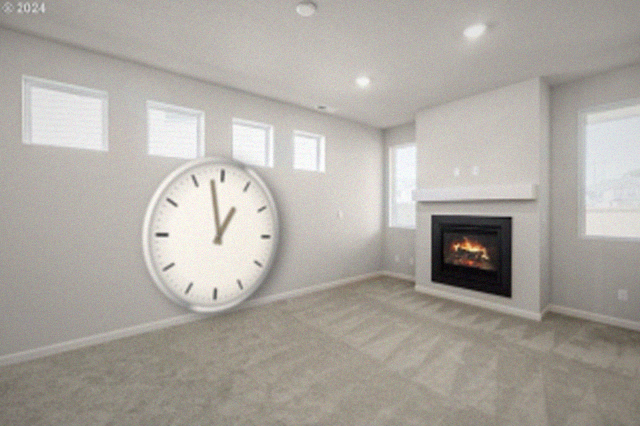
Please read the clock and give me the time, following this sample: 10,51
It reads 12,58
